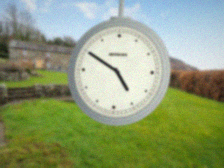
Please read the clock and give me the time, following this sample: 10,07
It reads 4,50
